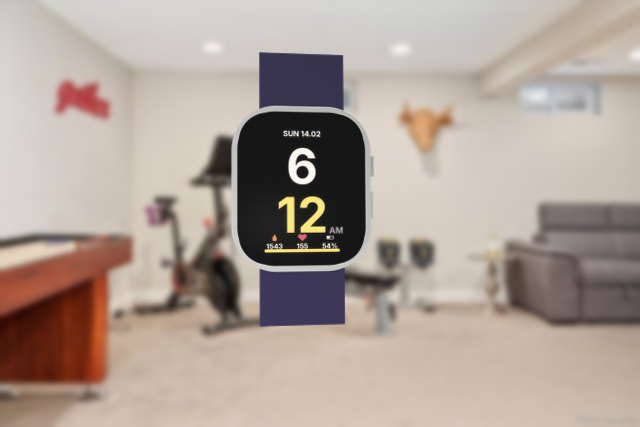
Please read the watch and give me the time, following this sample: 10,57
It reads 6,12
